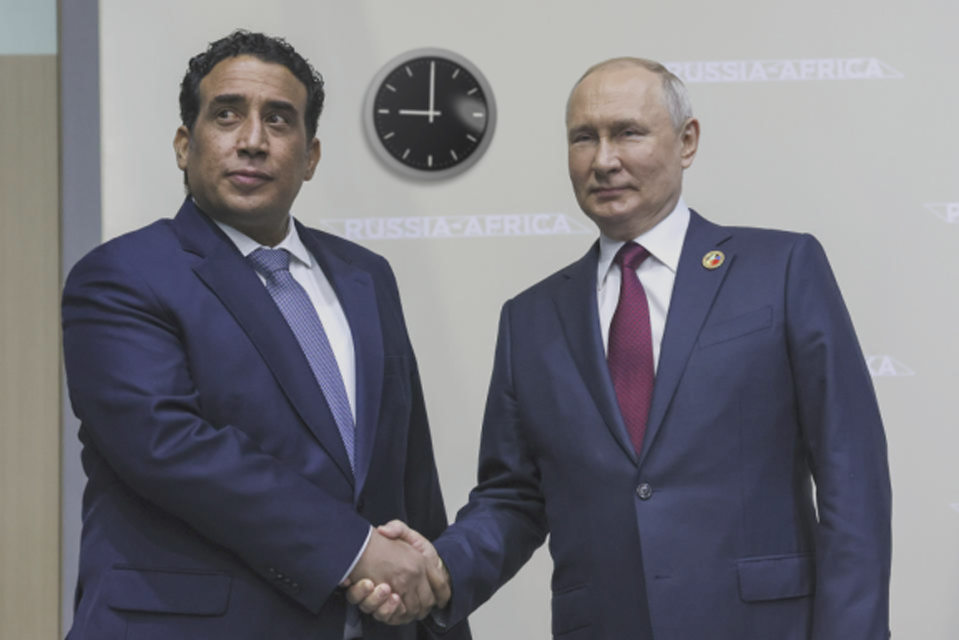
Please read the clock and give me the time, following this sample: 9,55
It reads 9,00
